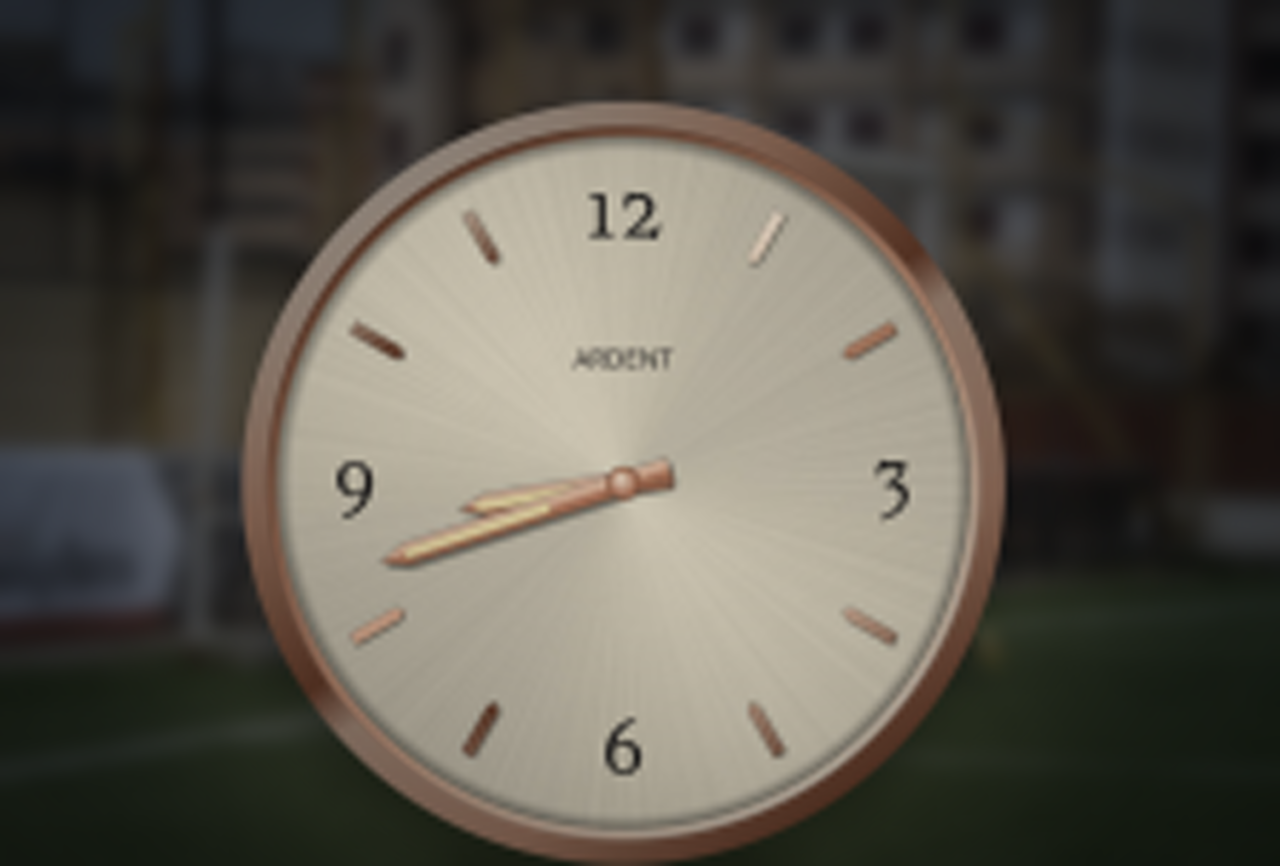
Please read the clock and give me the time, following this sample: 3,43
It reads 8,42
